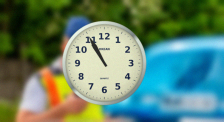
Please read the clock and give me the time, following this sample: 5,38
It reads 10,55
